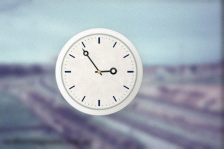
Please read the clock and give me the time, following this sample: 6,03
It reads 2,54
